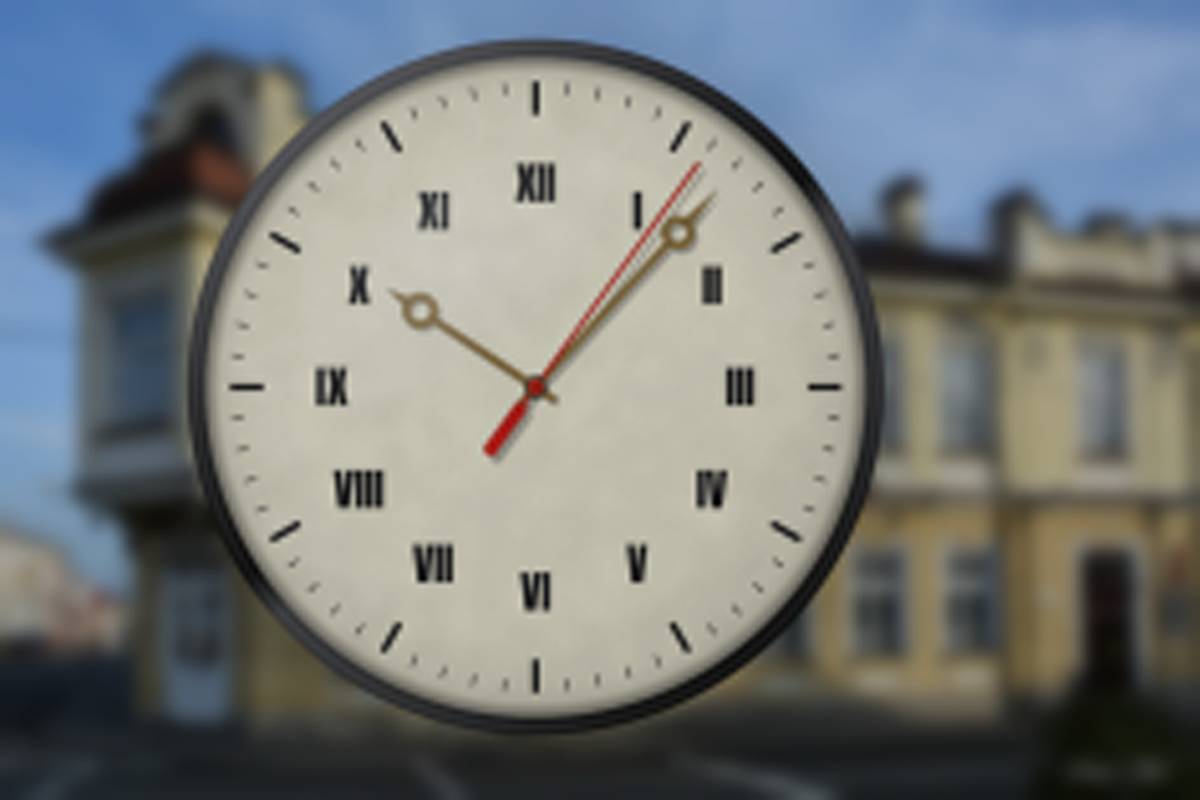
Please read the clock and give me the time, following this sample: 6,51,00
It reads 10,07,06
